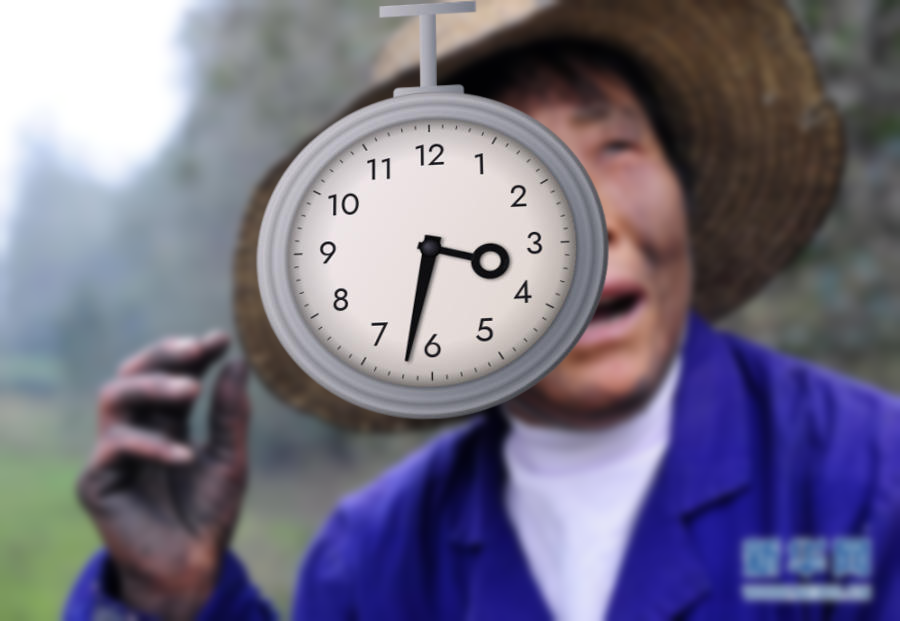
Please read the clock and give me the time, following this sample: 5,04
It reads 3,32
